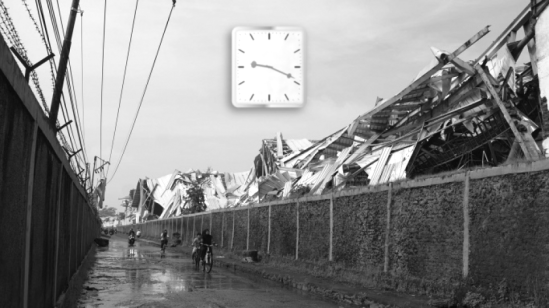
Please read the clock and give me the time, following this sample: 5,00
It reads 9,19
